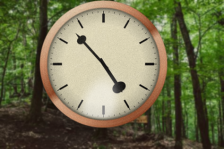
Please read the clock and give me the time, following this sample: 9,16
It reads 4,53
